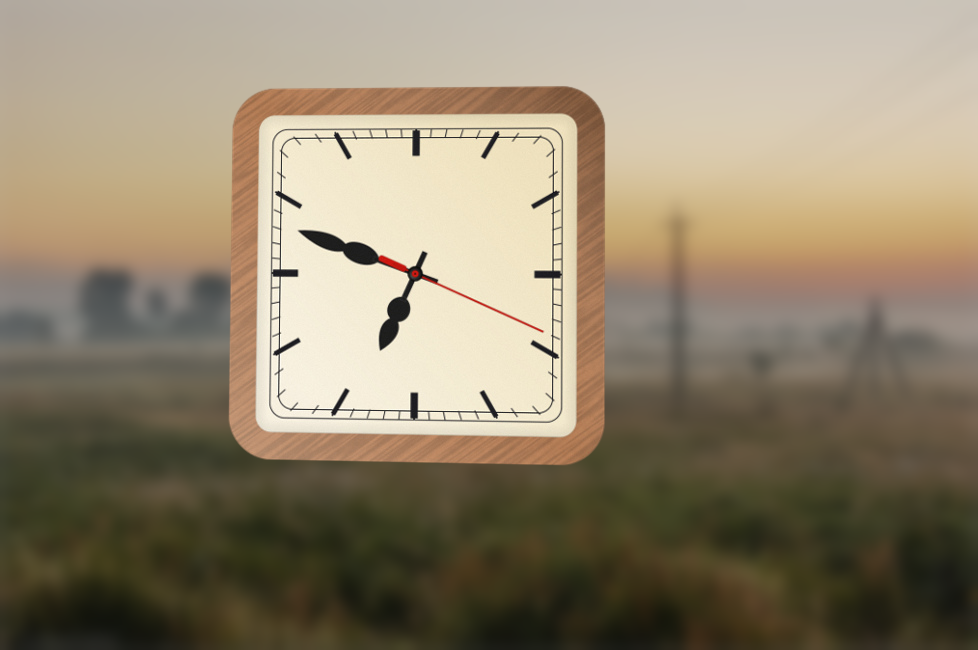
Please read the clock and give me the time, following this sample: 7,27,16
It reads 6,48,19
